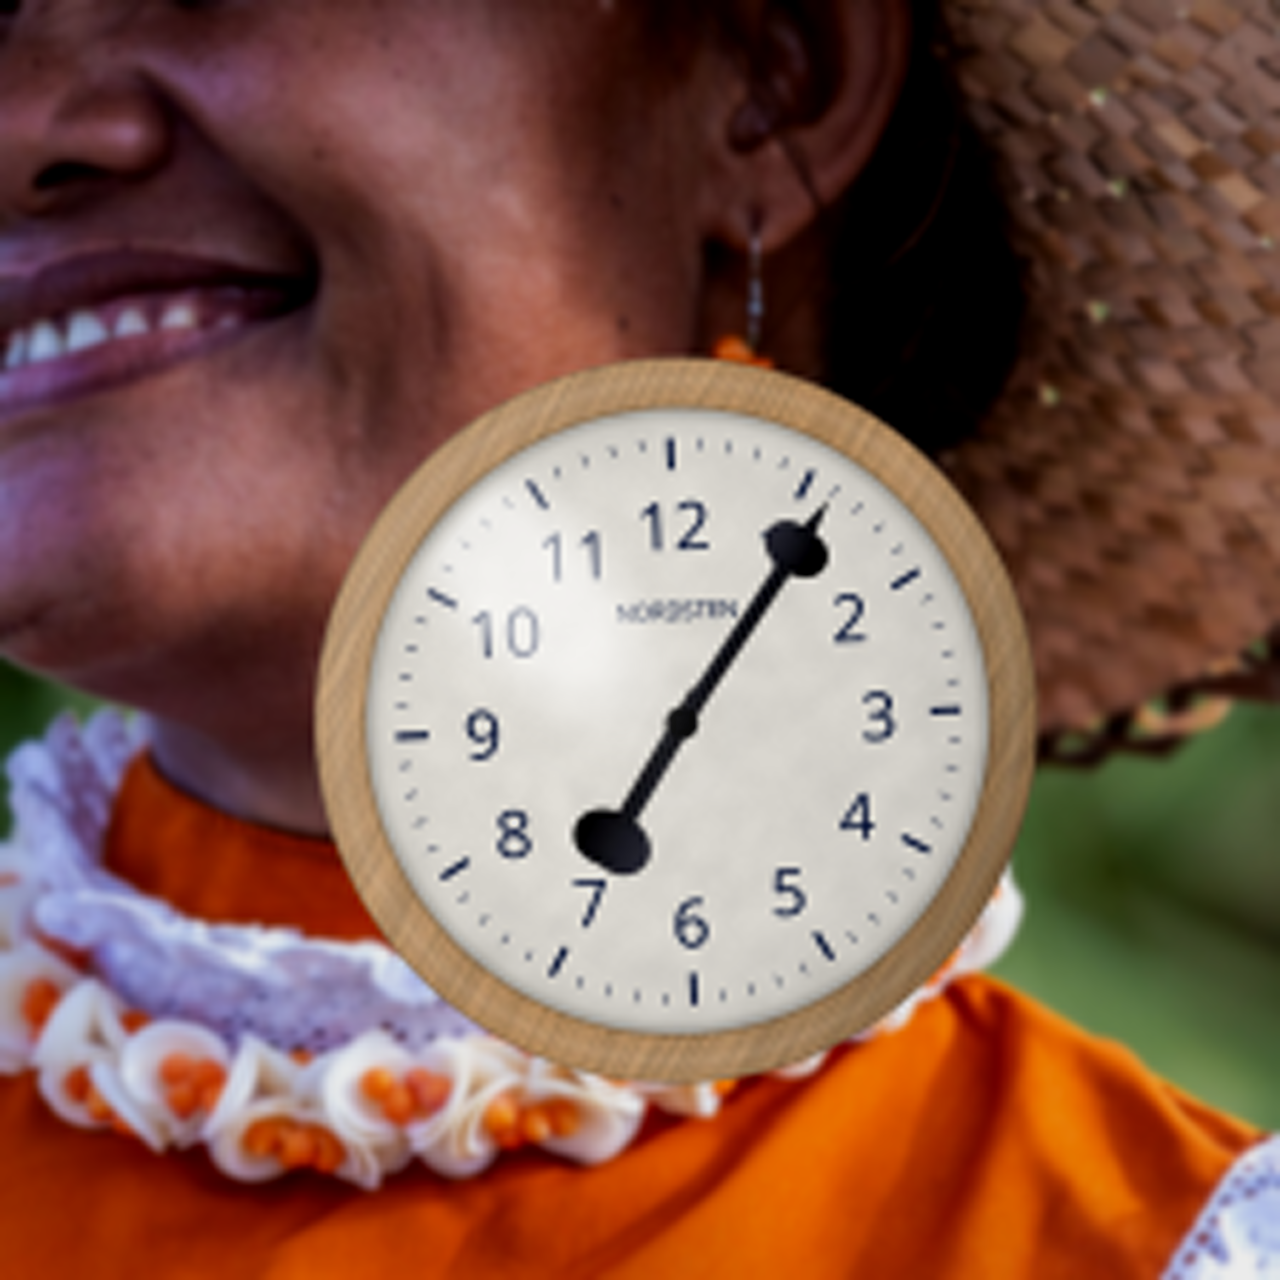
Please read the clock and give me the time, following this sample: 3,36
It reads 7,06
